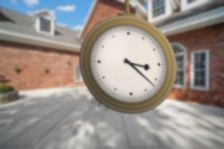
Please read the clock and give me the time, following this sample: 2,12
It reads 3,22
